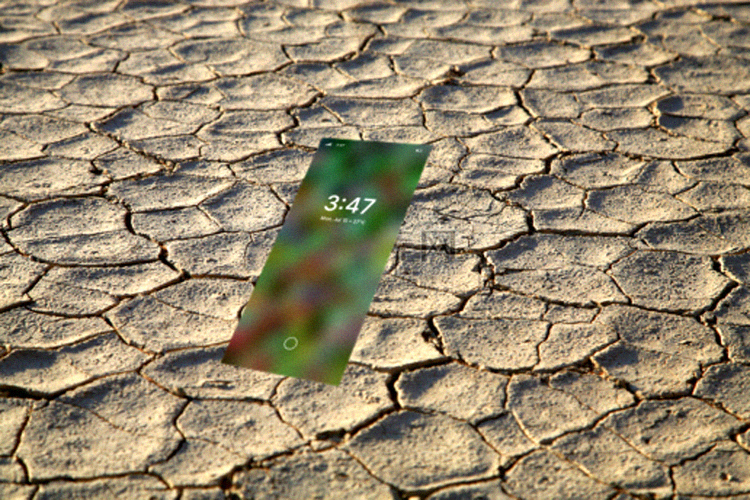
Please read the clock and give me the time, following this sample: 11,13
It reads 3,47
